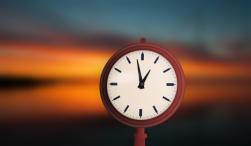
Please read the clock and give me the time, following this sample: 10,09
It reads 12,58
